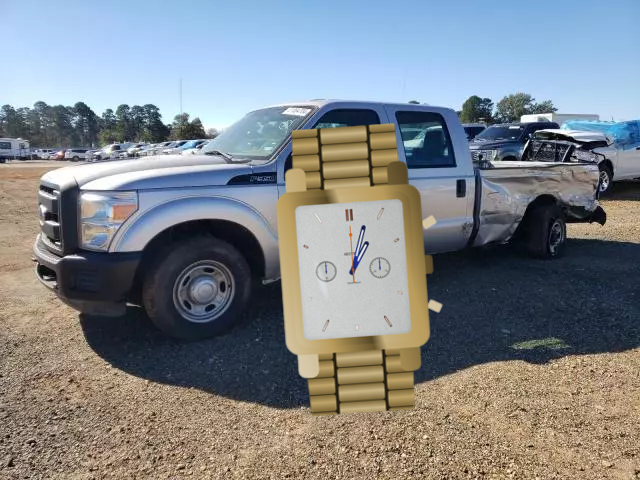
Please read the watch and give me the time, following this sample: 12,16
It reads 1,03
